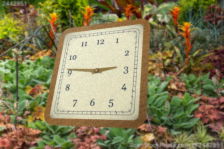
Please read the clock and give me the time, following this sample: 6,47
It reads 2,46
